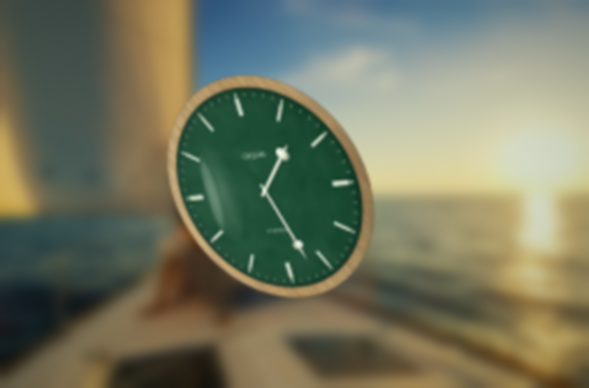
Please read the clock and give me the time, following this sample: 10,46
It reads 1,27
